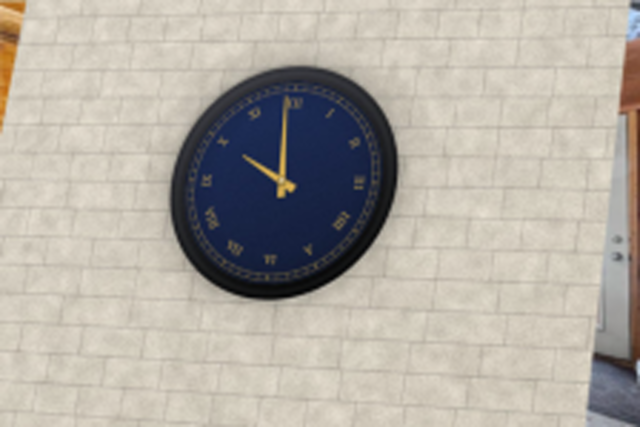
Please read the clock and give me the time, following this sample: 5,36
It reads 9,59
